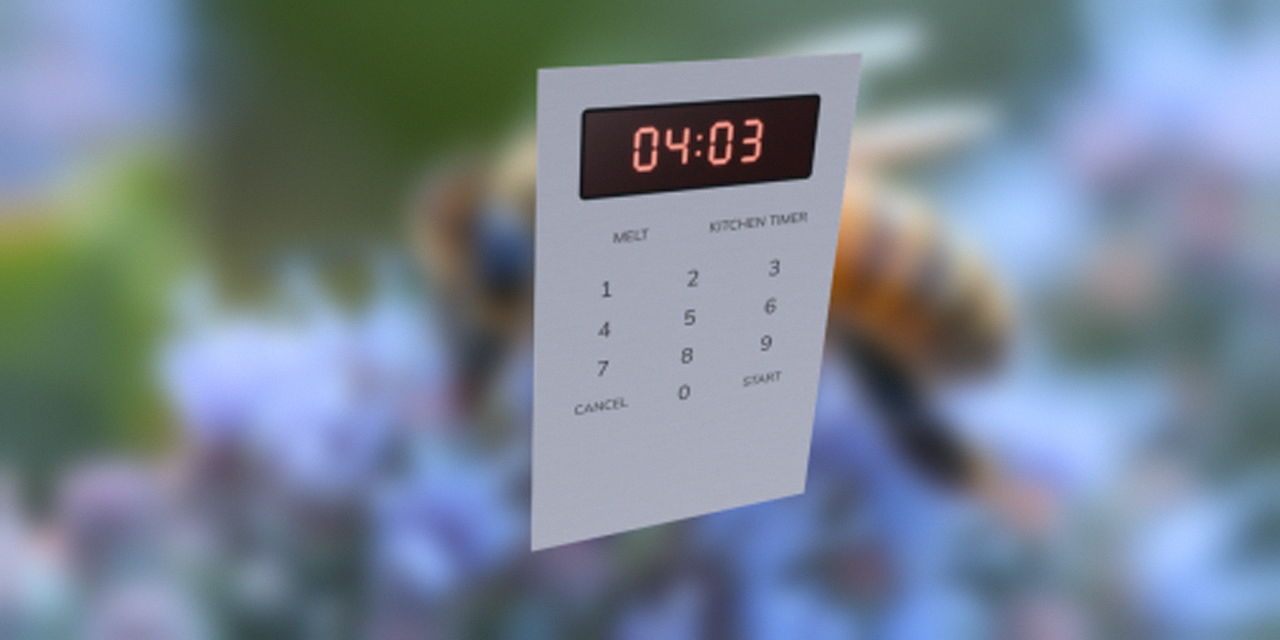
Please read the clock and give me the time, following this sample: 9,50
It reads 4,03
